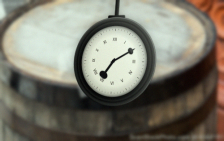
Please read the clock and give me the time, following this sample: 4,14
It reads 7,10
